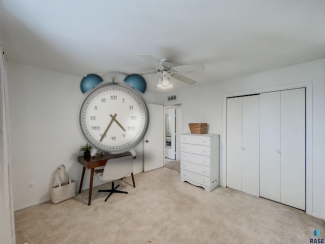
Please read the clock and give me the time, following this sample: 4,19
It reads 4,35
